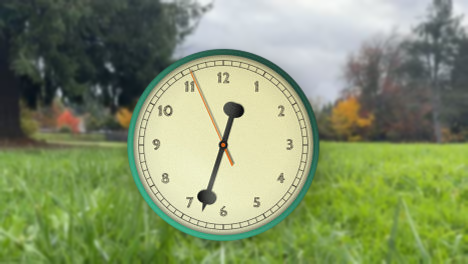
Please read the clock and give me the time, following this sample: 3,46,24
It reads 12,32,56
